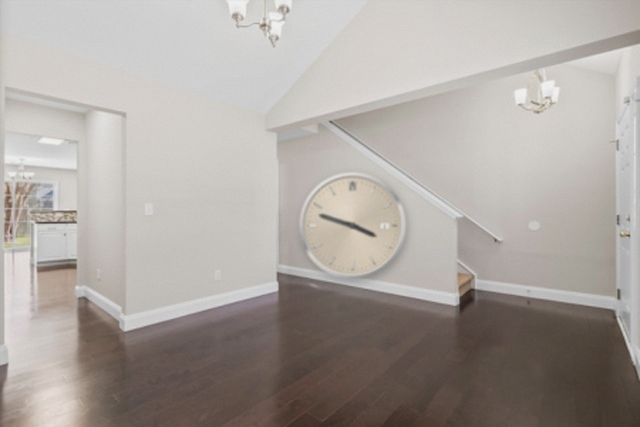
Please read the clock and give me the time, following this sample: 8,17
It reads 3,48
